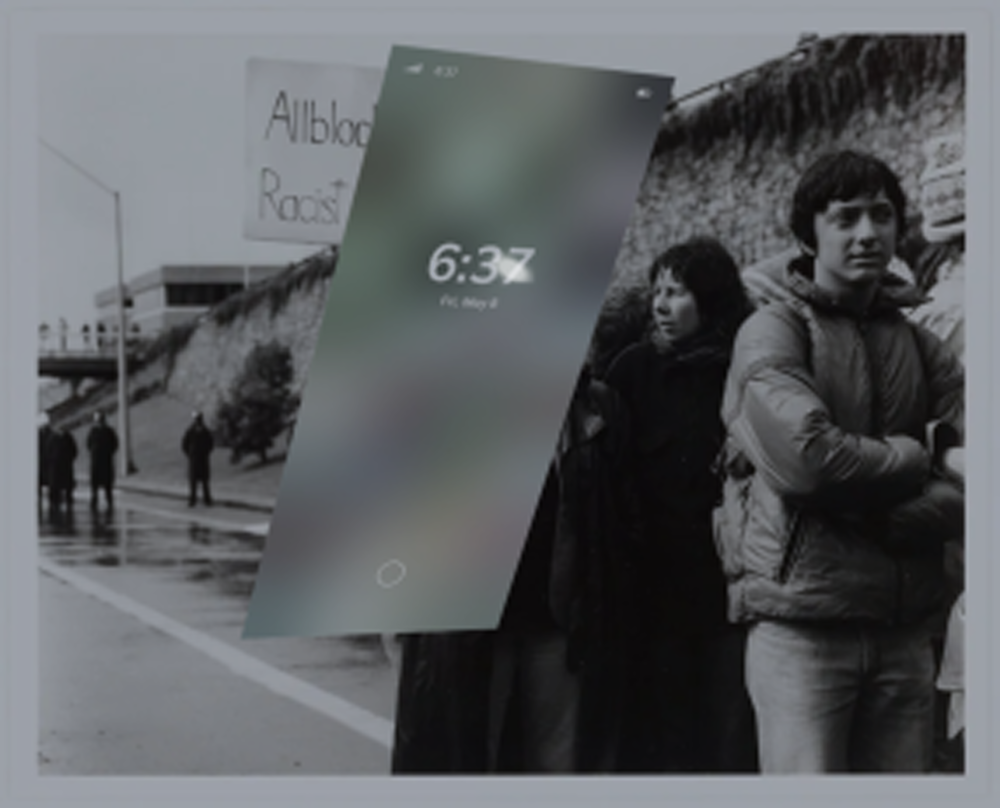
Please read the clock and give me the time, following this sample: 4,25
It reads 6,37
